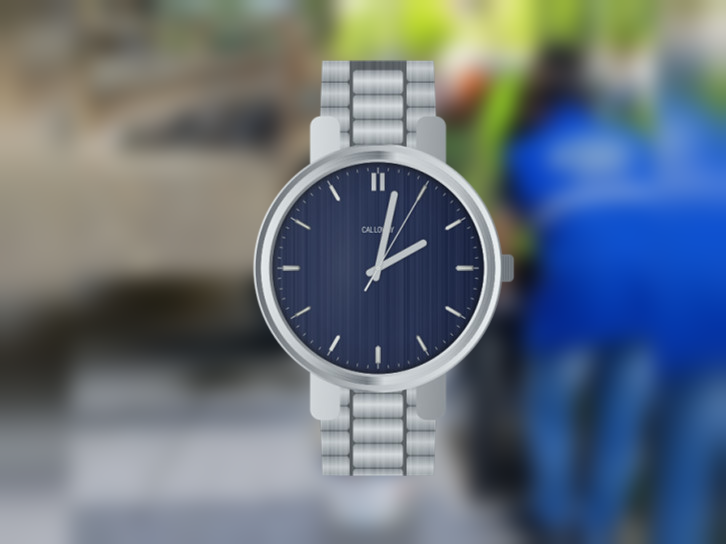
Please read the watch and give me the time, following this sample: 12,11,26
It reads 2,02,05
